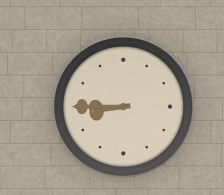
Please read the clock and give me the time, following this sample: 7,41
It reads 8,45
